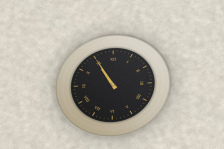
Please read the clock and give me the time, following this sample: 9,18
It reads 10,55
